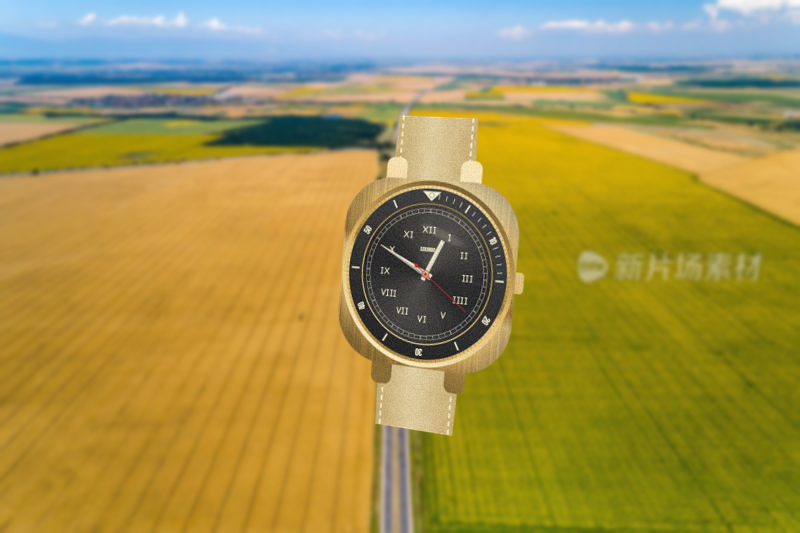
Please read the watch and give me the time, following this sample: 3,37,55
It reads 12,49,21
